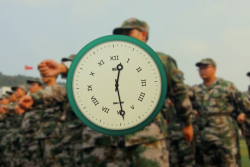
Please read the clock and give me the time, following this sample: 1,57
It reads 12,29
